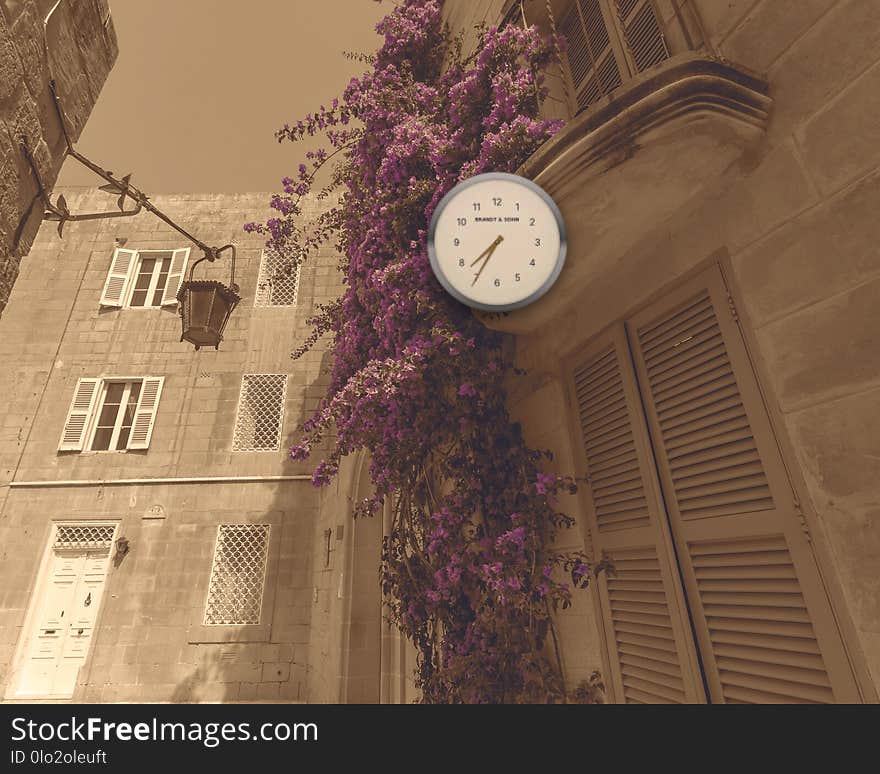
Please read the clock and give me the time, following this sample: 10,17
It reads 7,35
